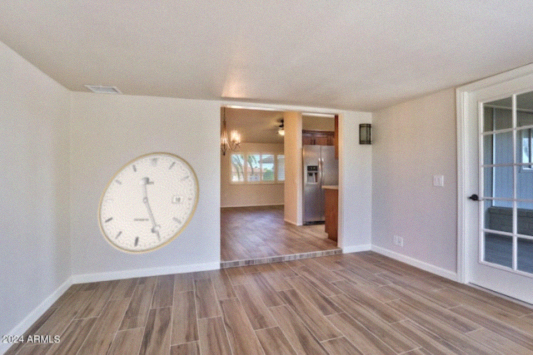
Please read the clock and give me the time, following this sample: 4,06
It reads 11,25
